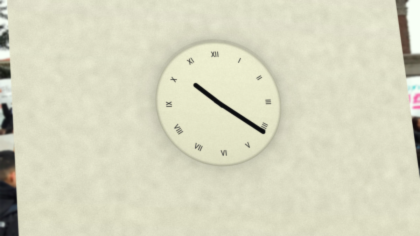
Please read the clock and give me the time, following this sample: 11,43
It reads 10,21
